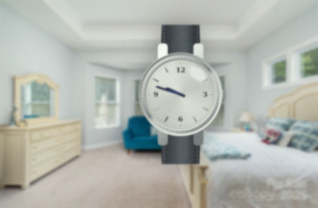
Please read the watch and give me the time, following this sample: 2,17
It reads 9,48
